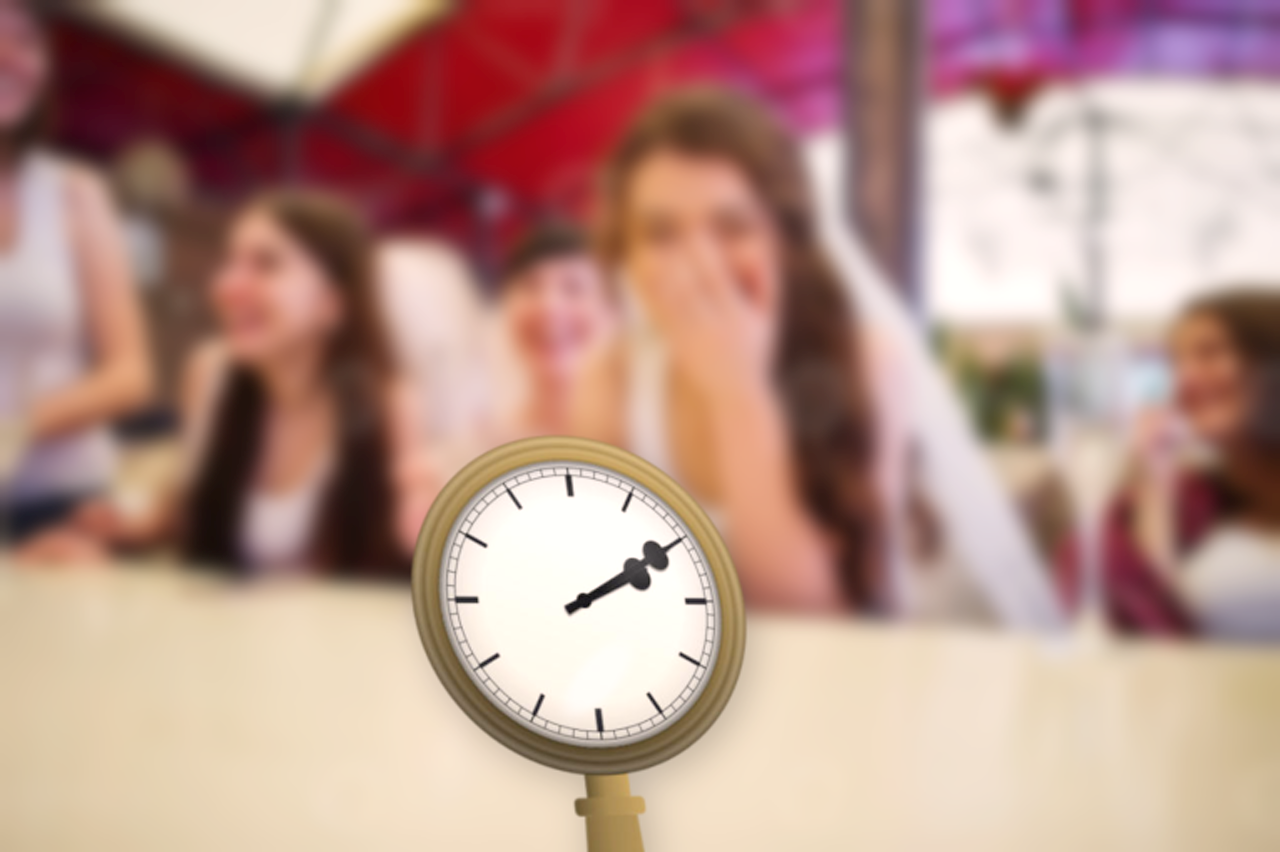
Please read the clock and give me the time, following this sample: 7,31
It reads 2,10
